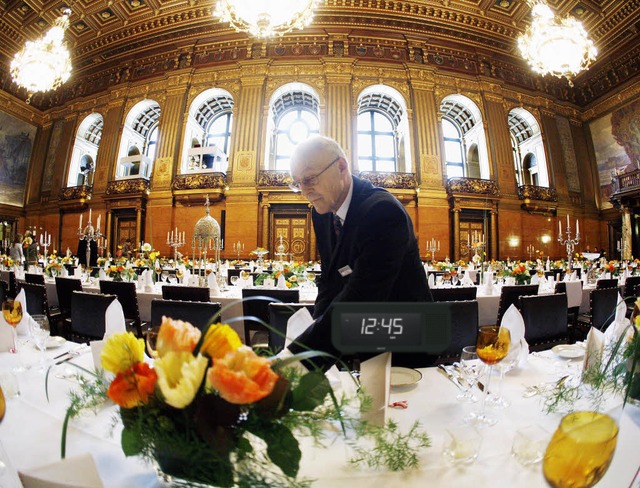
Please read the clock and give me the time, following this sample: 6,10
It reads 12,45
